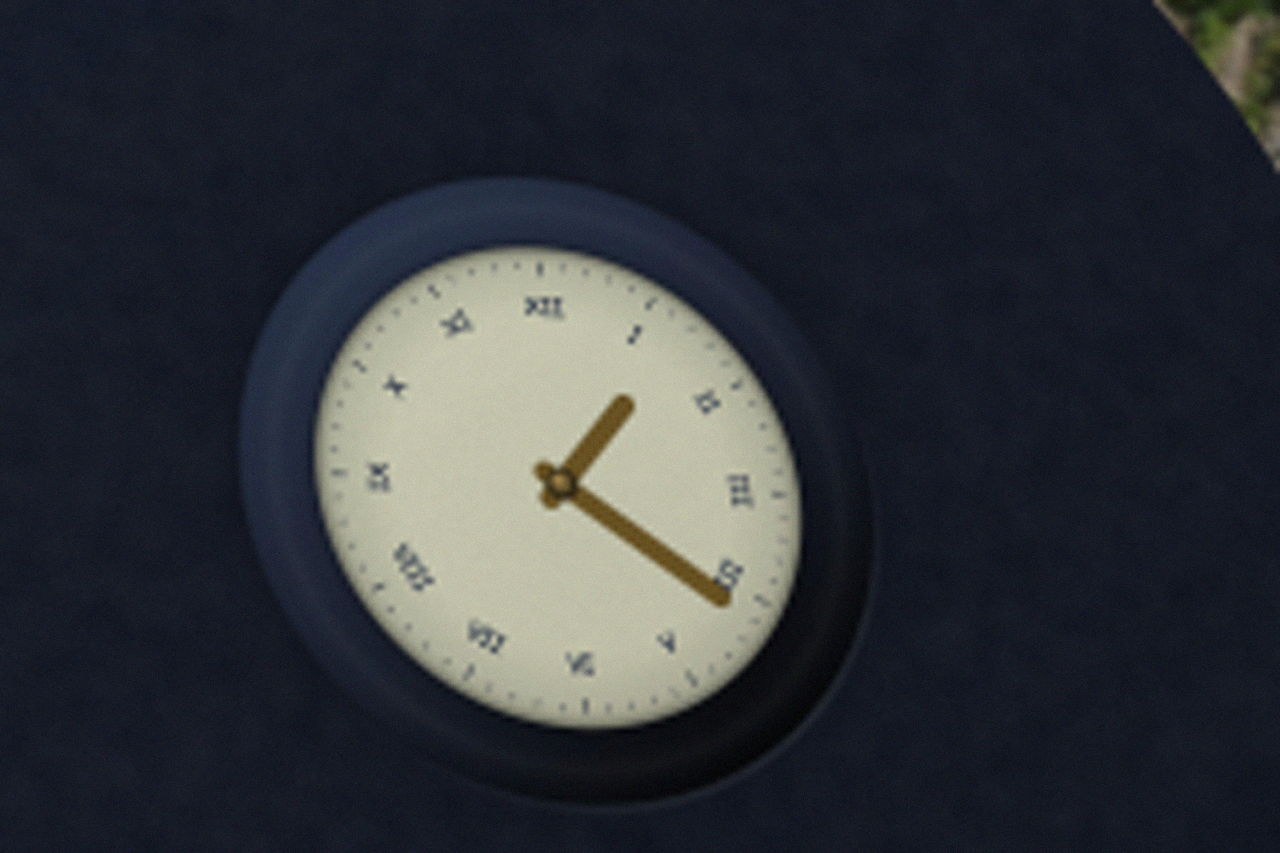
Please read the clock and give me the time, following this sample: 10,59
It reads 1,21
